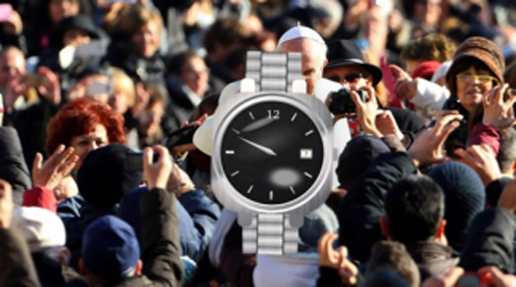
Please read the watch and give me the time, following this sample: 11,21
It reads 9,49
